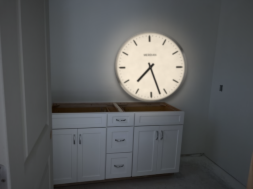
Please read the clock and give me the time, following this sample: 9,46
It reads 7,27
